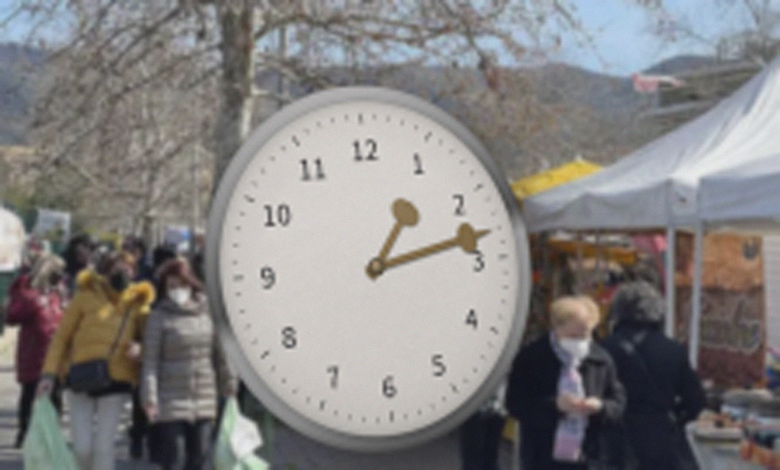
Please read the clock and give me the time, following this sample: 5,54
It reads 1,13
